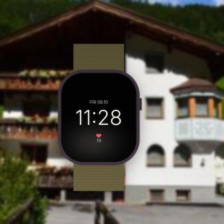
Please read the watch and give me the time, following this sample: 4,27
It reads 11,28
